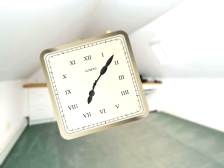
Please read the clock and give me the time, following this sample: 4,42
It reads 7,08
